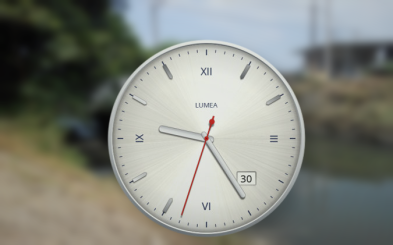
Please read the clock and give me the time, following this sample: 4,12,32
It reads 9,24,33
